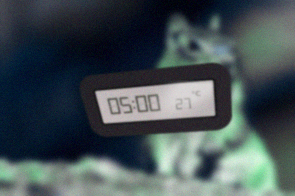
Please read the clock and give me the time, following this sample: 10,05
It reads 5,00
